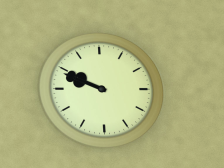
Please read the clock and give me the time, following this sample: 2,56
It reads 9,49
